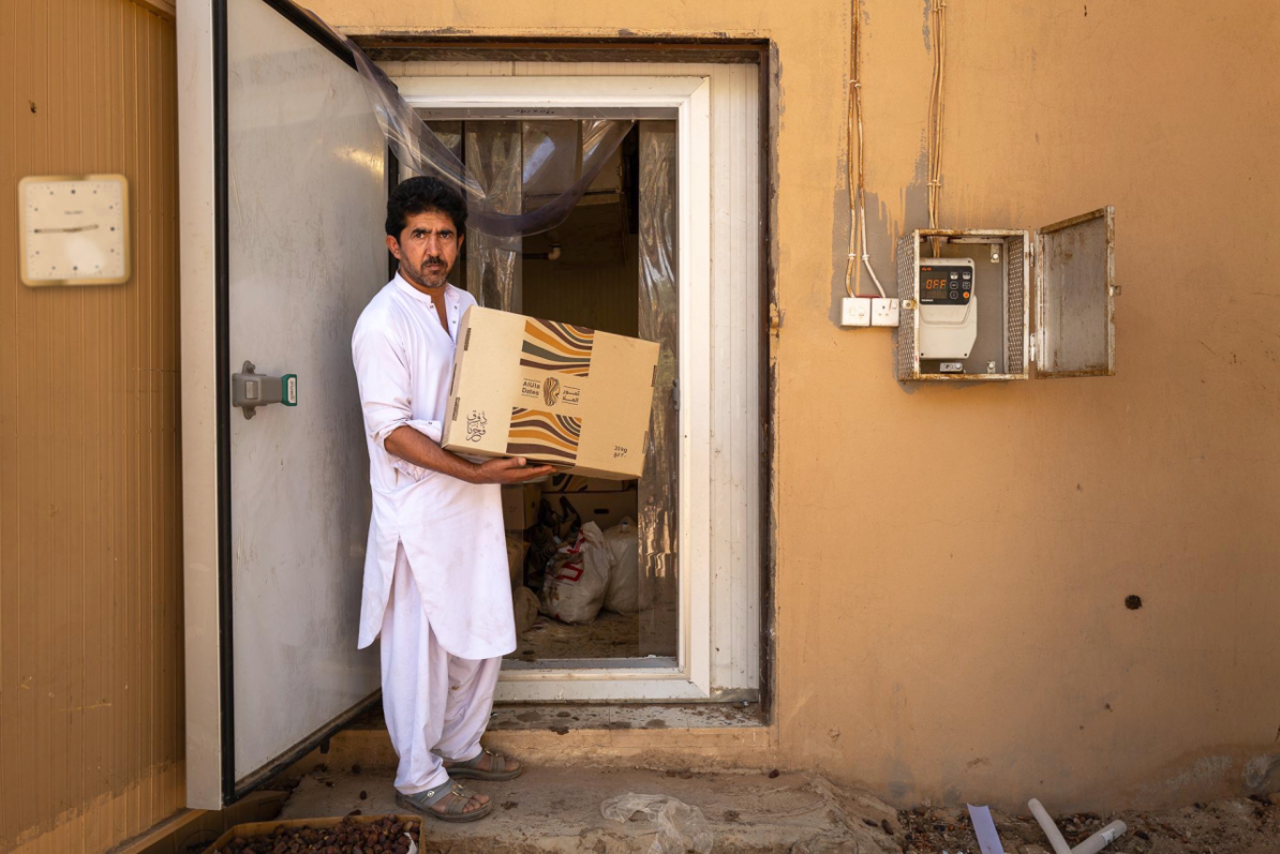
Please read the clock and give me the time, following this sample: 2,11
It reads 2,45
